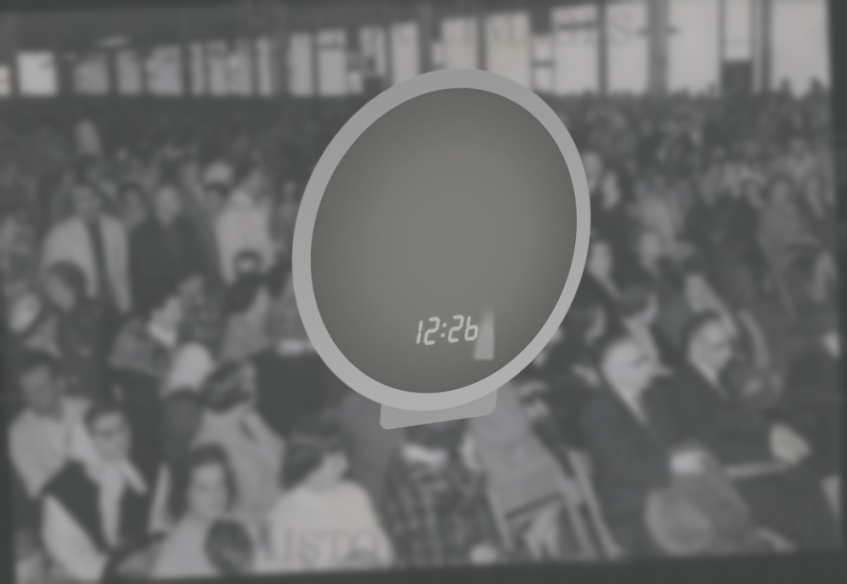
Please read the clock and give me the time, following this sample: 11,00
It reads 12,26
